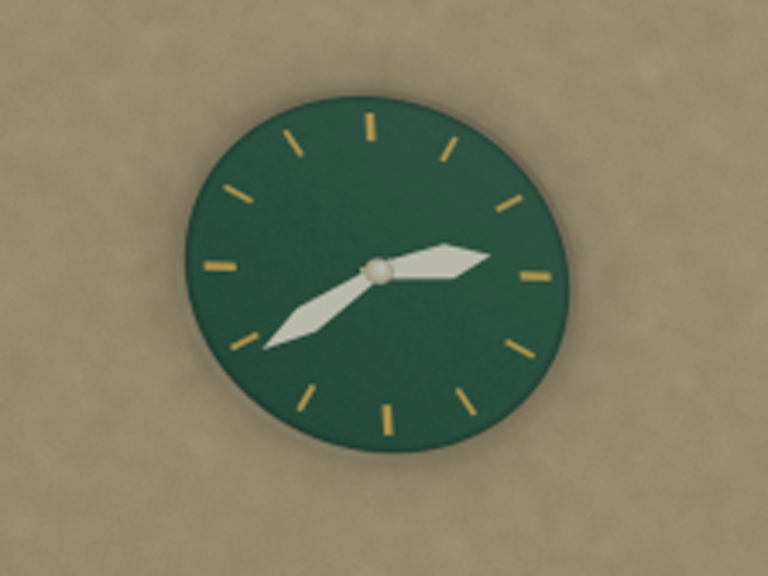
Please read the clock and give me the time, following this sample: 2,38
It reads 2,39
